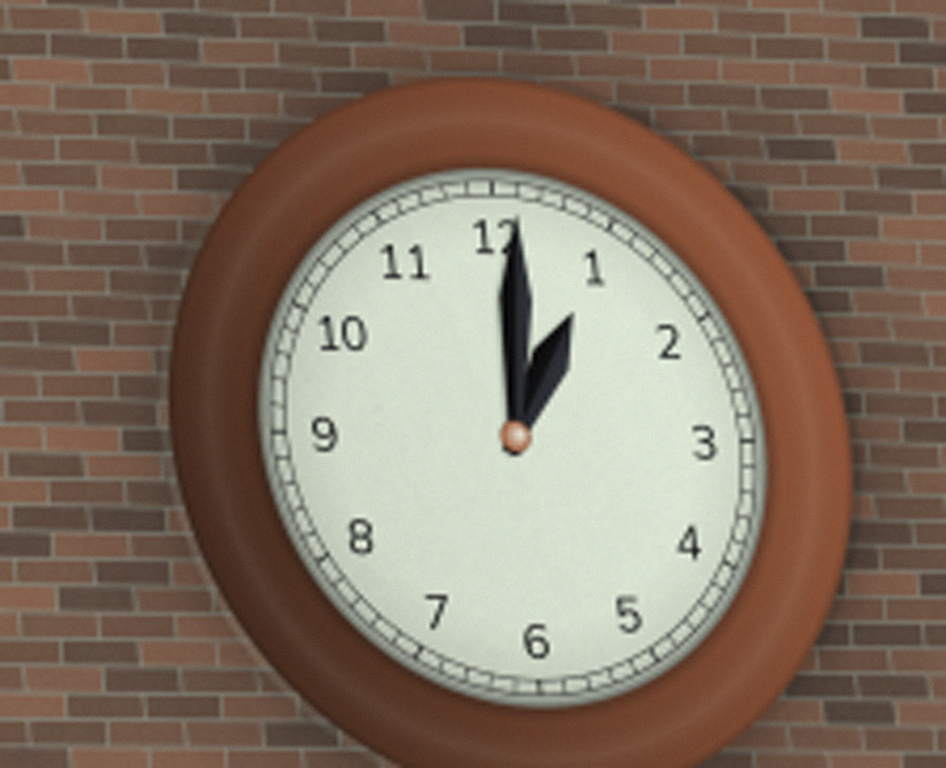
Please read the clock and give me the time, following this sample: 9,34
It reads 1,01
